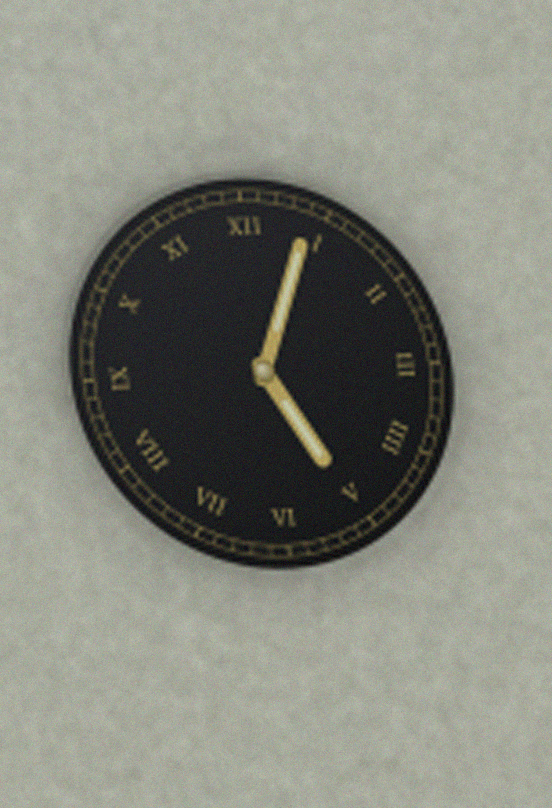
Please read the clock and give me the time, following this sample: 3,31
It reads 5,04
